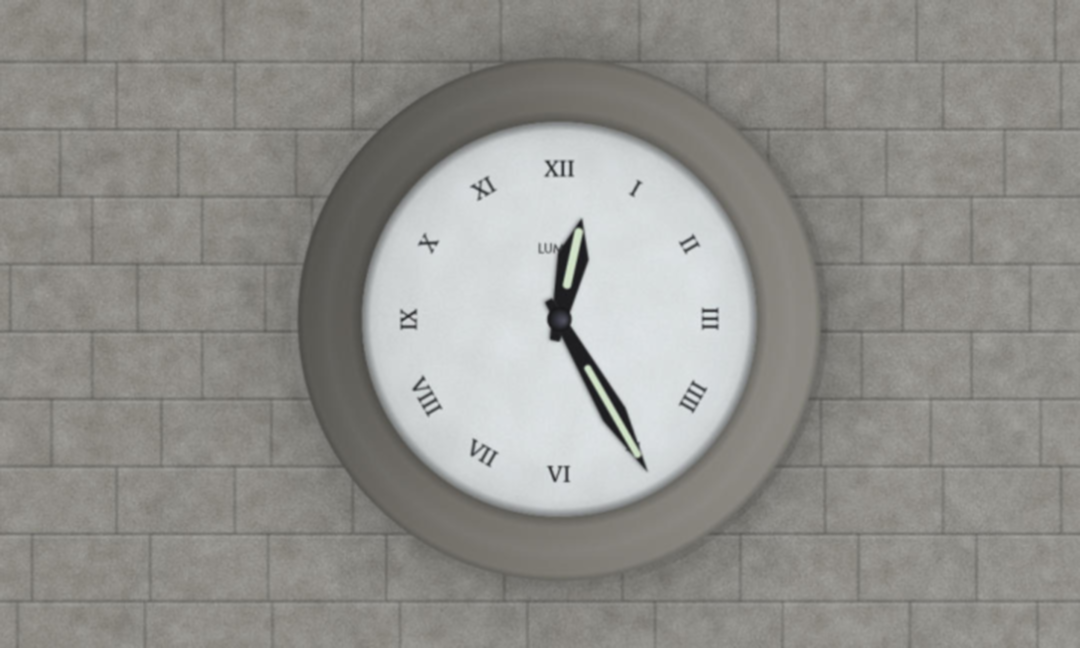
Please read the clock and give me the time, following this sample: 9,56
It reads 12,25
